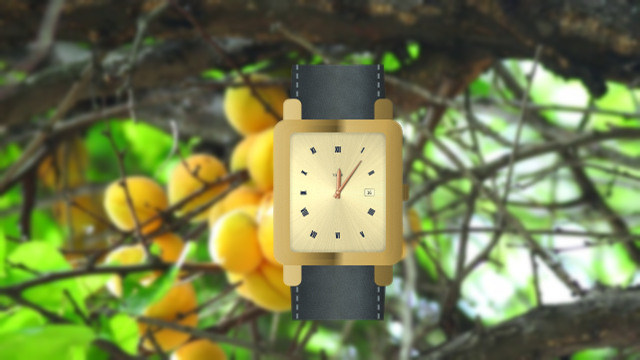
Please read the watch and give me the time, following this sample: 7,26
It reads 12,06
